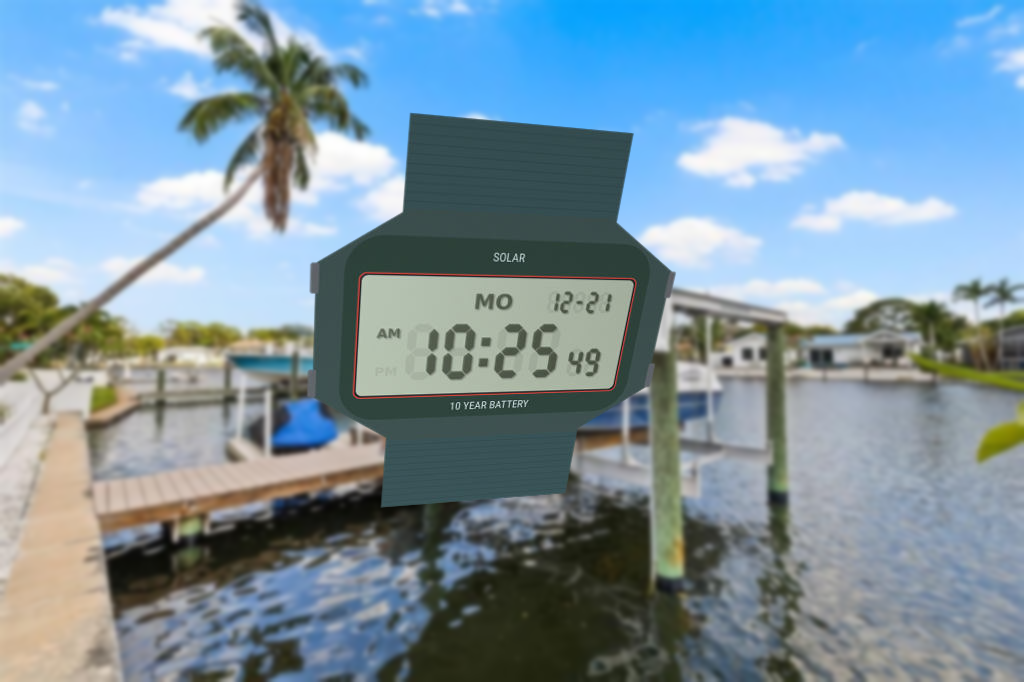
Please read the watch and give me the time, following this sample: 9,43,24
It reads 10,25,49
